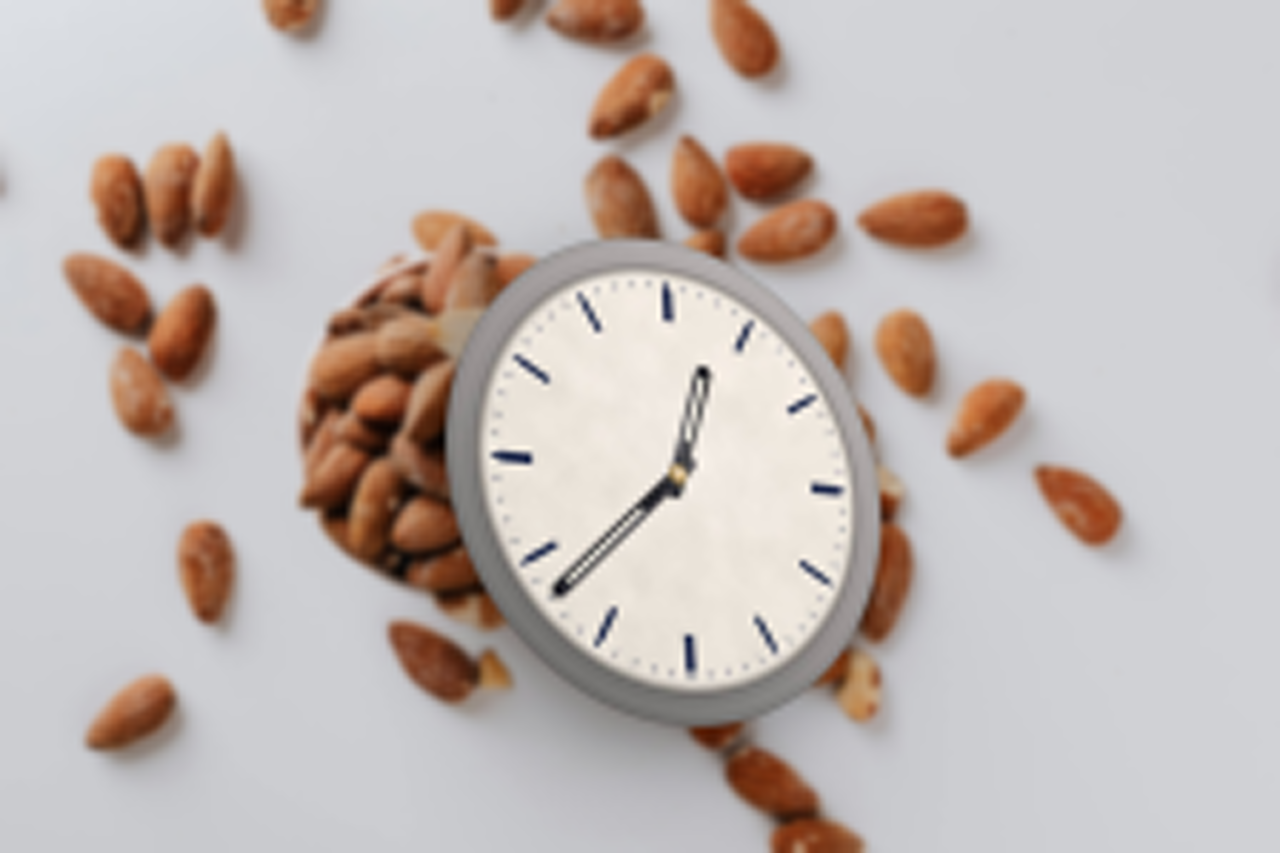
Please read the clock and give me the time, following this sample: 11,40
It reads 12,38
